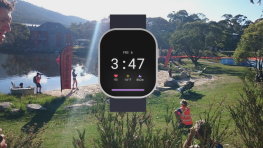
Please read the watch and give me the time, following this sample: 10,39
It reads 3,47
